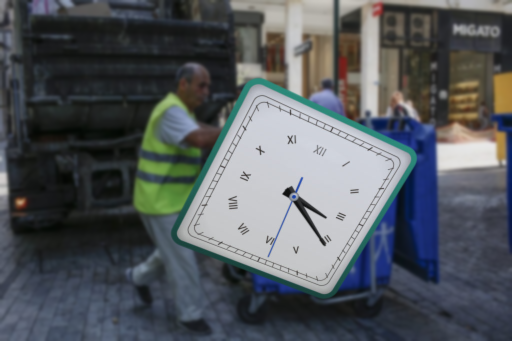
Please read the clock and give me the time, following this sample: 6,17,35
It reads 3,20,29
